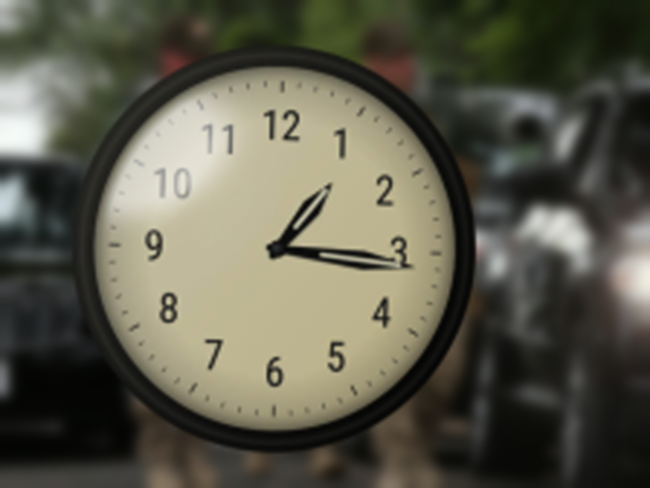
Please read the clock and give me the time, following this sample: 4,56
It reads 1,16
